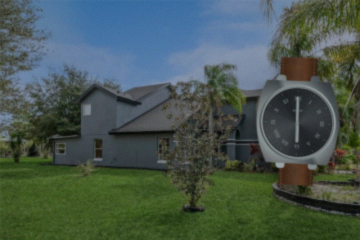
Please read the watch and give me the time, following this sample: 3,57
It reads 6,00
